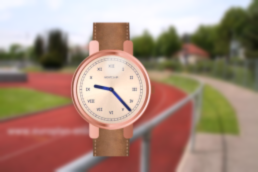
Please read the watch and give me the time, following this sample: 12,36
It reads 9,23
